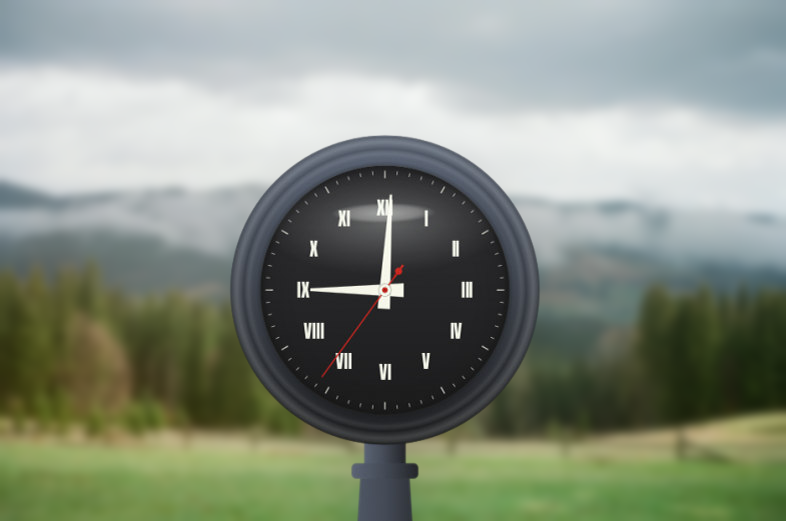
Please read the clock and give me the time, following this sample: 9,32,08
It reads 9,00,36
